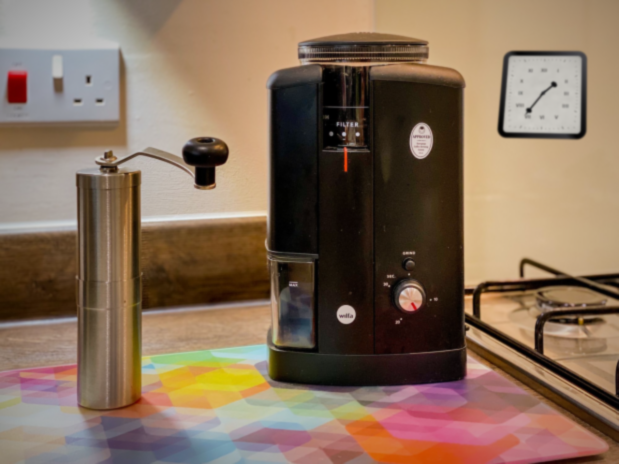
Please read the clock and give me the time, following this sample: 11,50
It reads 1,36
